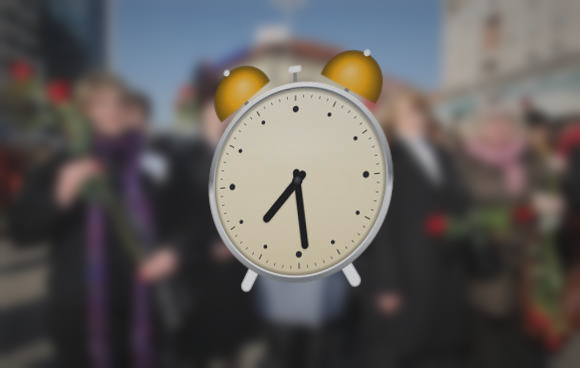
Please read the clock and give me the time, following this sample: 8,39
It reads 7,29
